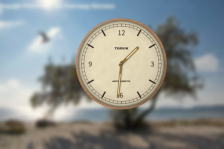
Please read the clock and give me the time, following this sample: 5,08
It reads 1,31
